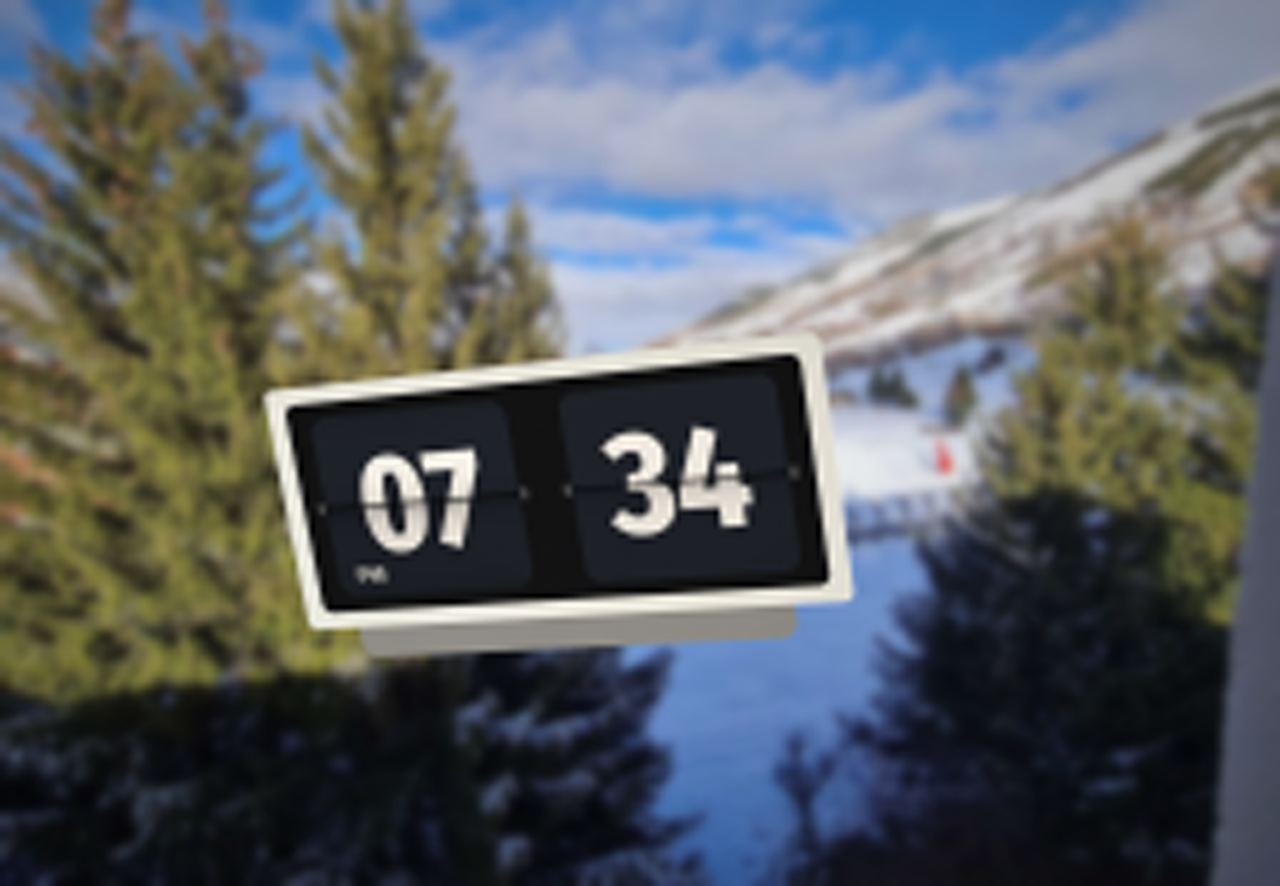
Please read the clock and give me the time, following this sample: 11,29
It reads 7,34
